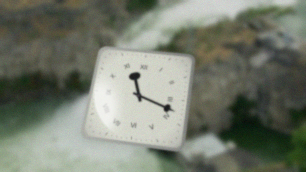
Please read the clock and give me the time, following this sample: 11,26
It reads 11,18
